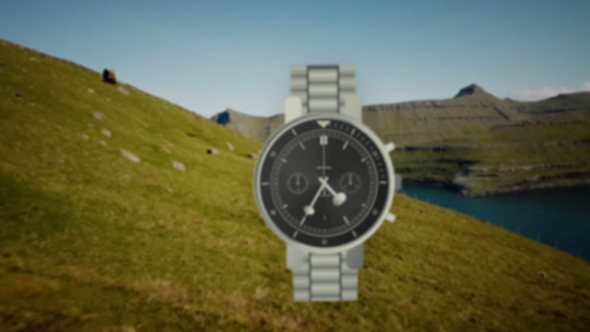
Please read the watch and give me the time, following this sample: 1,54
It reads 4,35
